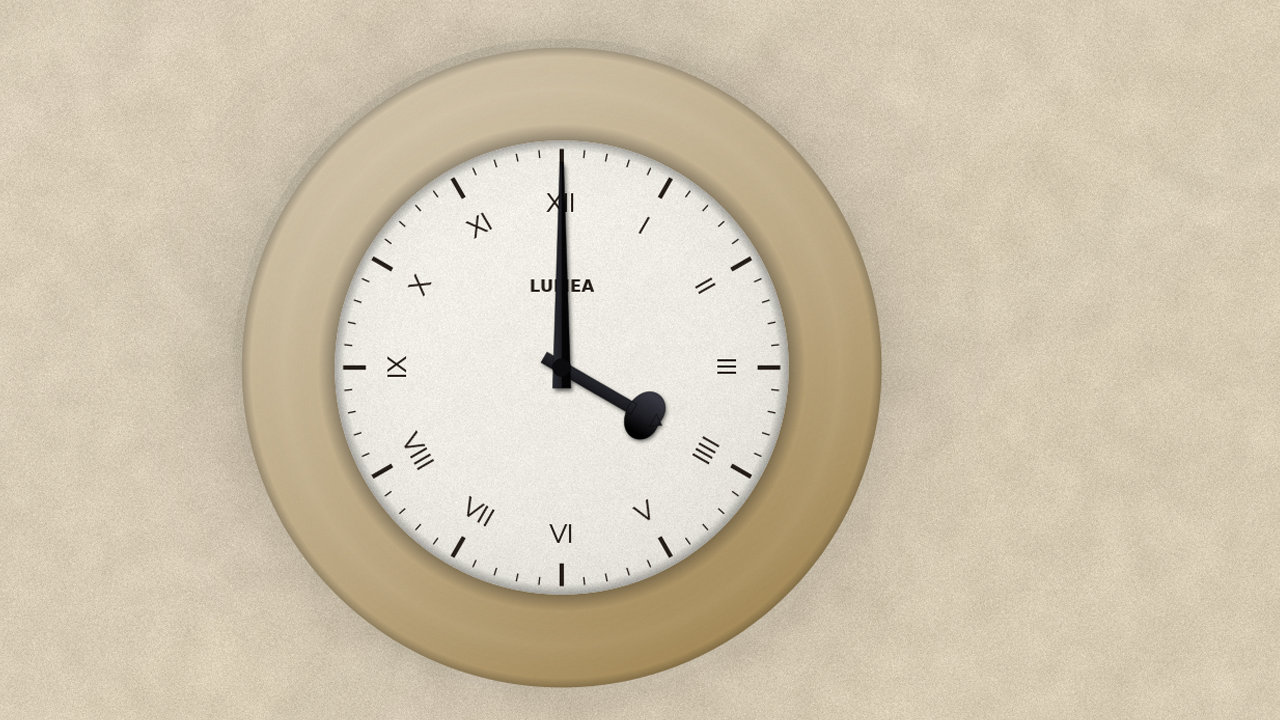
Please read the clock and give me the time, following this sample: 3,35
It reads 4,00
